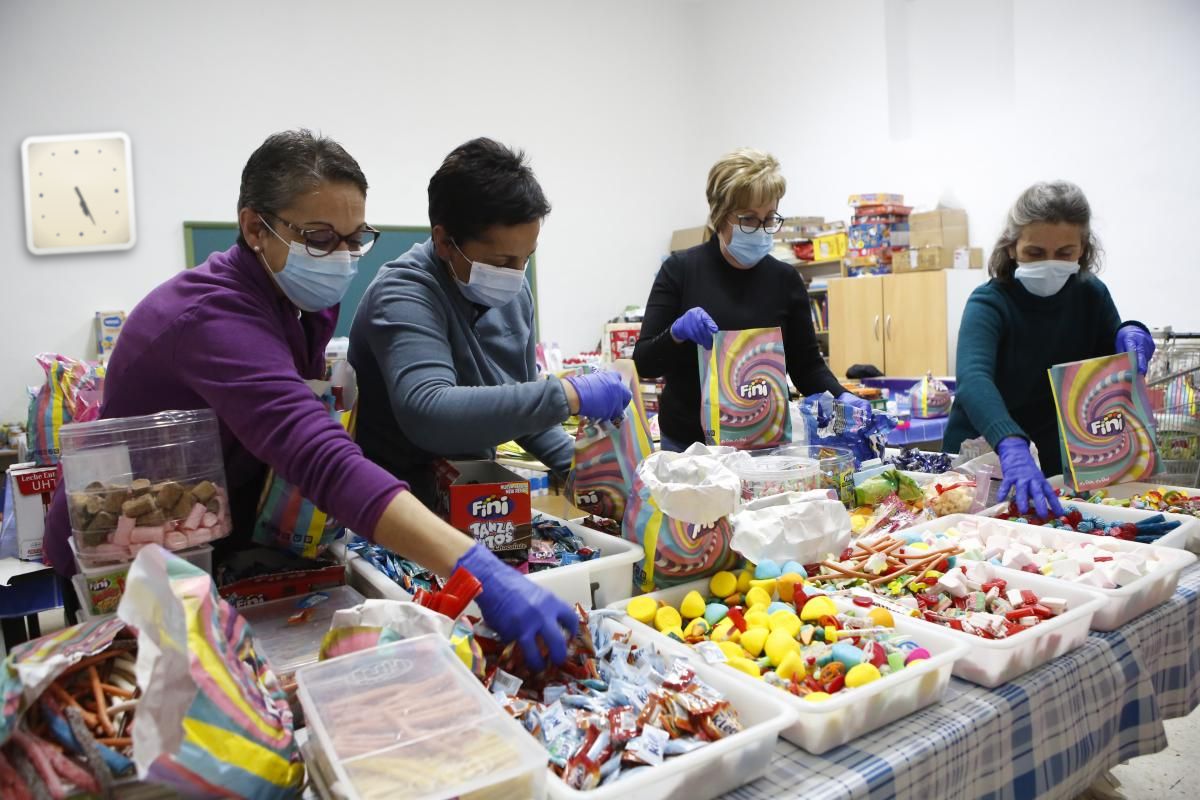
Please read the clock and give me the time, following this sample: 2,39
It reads 5,26
